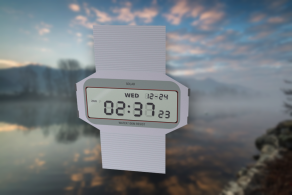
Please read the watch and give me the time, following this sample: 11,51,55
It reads 2,37,23
